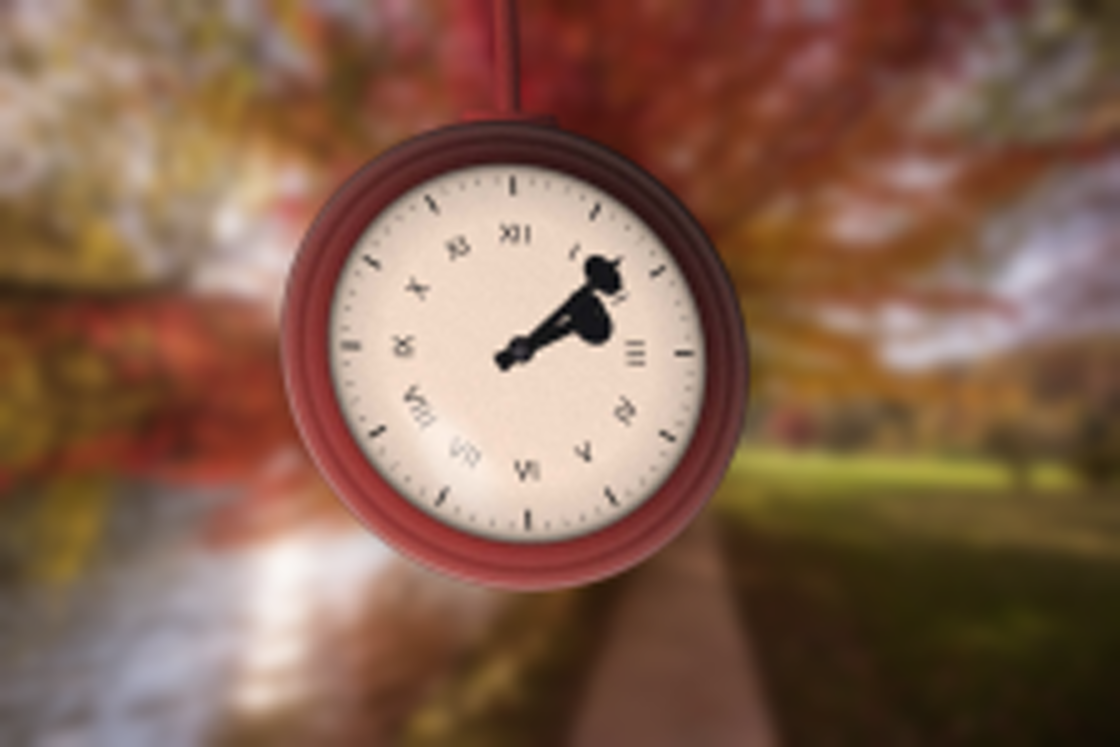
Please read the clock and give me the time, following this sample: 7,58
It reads 2,08
